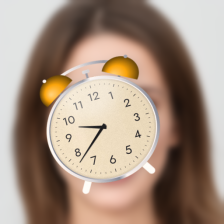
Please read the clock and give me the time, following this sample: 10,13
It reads 9,38
